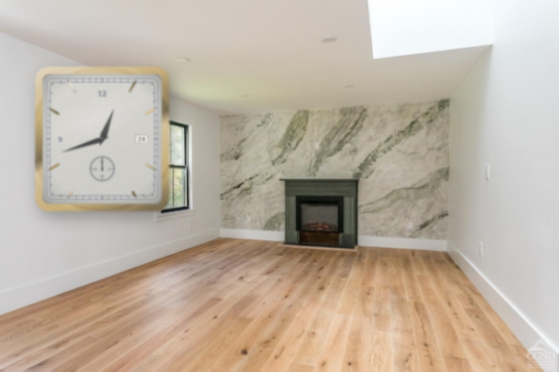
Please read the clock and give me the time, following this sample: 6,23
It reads 12,42
